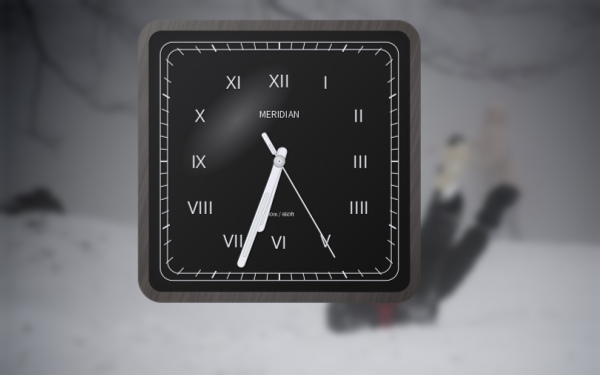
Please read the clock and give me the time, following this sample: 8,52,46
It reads 6,33,25
